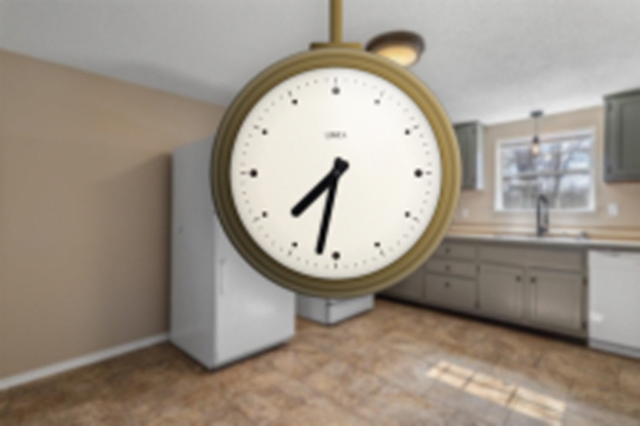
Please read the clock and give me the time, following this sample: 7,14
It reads 7,32
